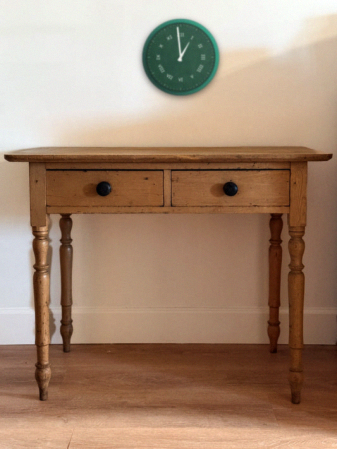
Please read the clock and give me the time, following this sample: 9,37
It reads 12,59
